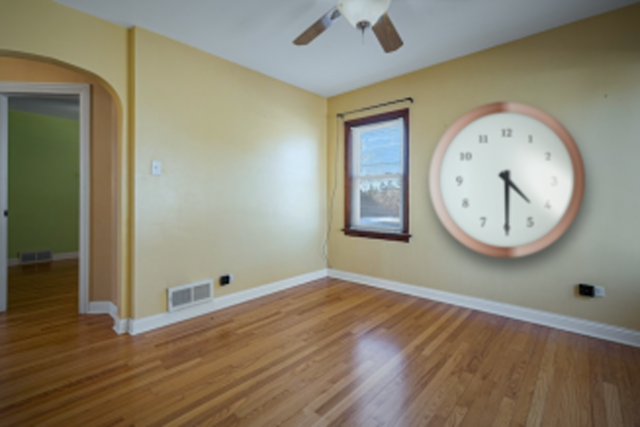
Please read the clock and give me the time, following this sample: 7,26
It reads 4,30
